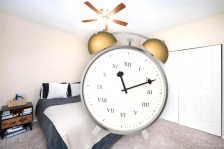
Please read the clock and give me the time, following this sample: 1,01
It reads 11,11
